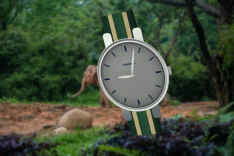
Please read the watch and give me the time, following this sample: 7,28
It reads 9,03
